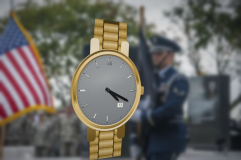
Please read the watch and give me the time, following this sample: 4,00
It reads 4,19
